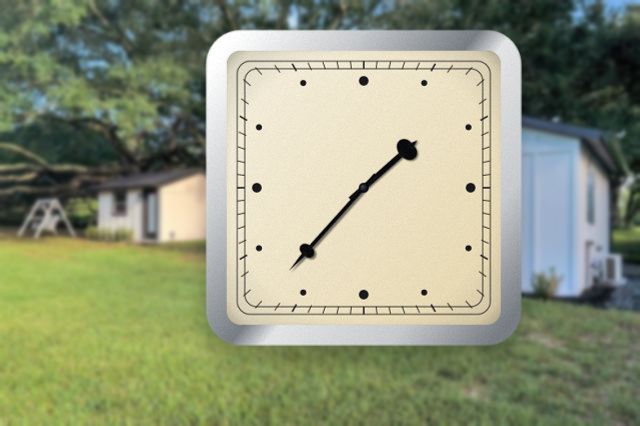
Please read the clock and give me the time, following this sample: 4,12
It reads 1,37
